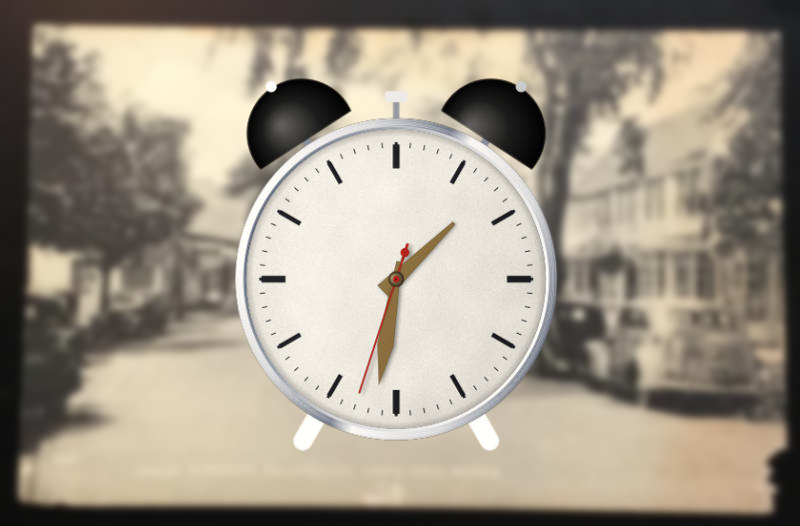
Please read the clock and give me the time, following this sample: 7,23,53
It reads 1,31,33
